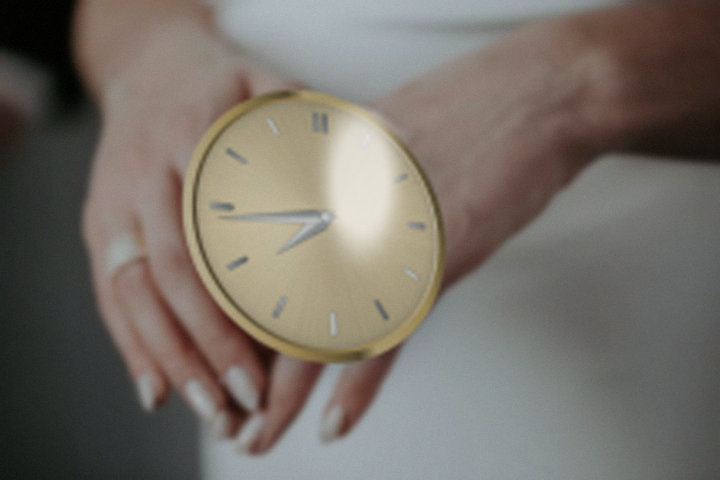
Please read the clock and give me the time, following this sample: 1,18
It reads 7,44
